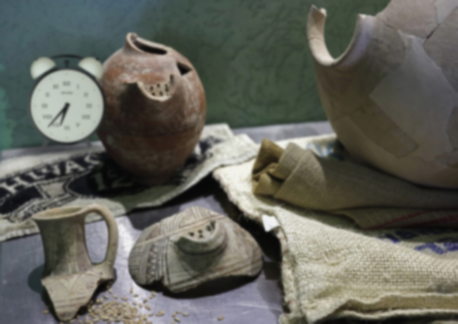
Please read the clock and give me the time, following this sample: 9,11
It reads 6,37
